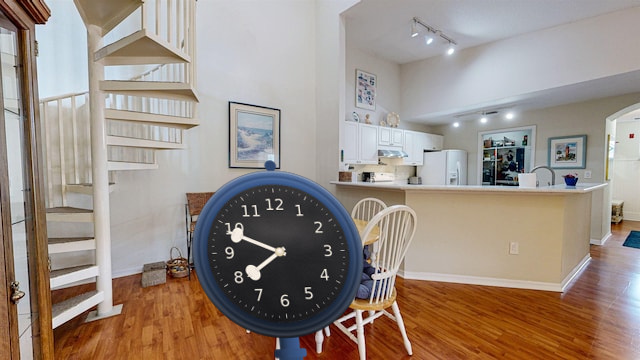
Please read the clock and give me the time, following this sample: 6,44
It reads 7,49
